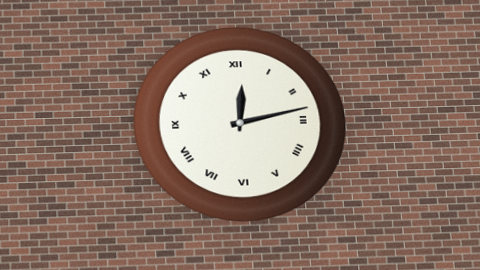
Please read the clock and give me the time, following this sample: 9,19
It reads 12,13
